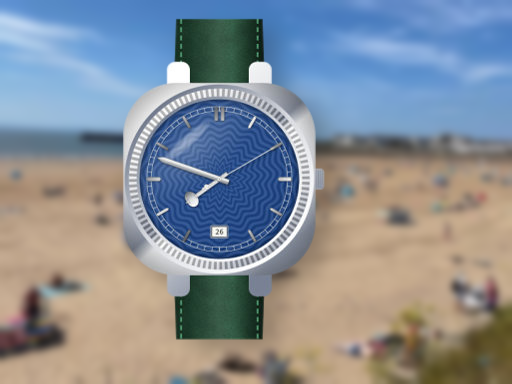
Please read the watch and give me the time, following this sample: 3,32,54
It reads 7,48,10
